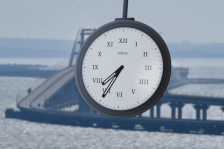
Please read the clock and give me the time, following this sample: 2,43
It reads 7,35
